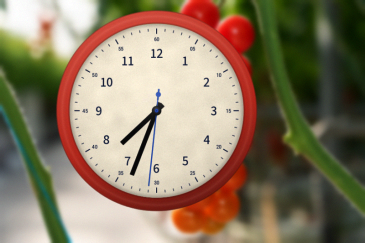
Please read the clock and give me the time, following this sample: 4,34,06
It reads 7,33,31
